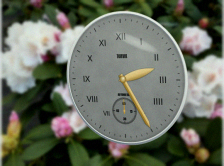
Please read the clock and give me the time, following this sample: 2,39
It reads 2,25
